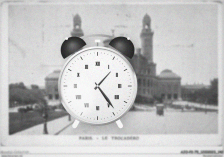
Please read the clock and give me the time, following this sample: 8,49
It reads 1,24
